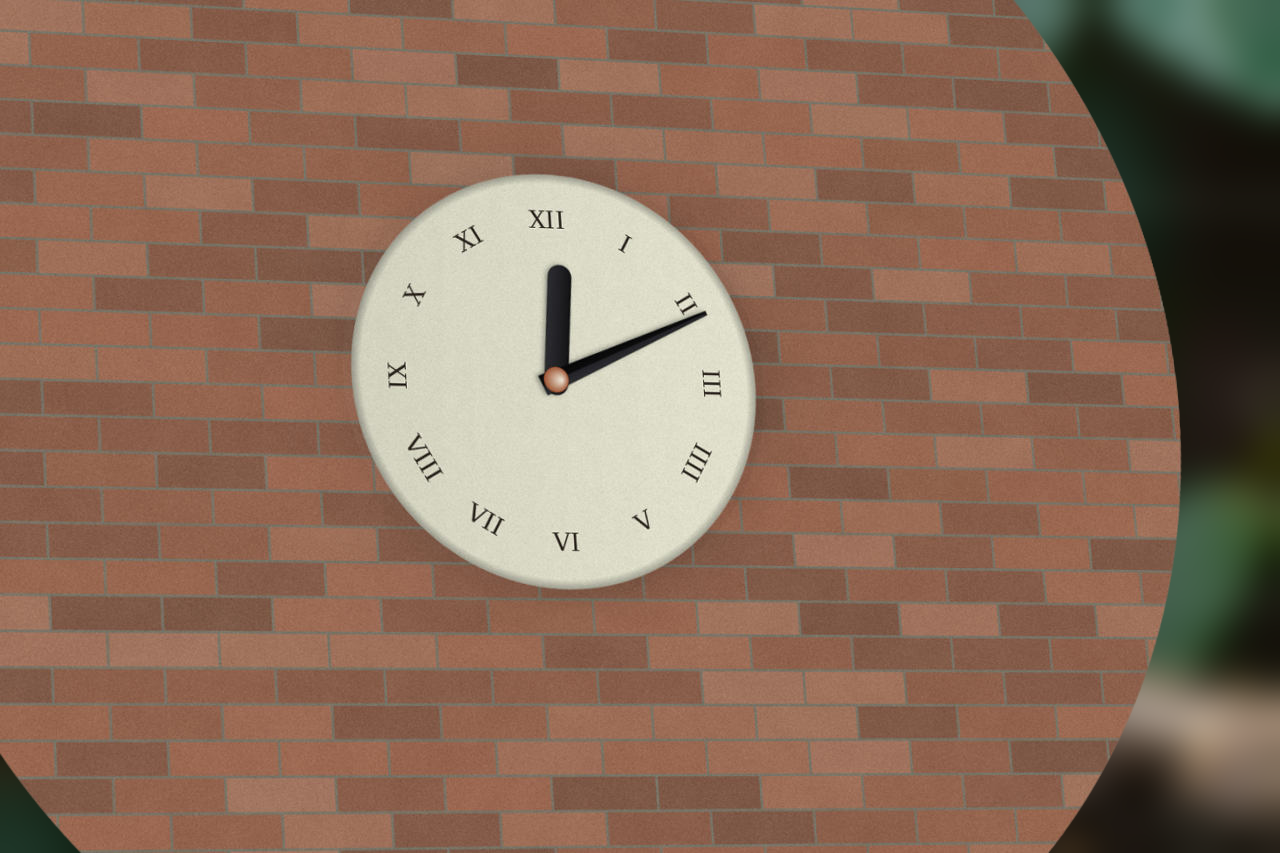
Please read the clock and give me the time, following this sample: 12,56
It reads 12,11
